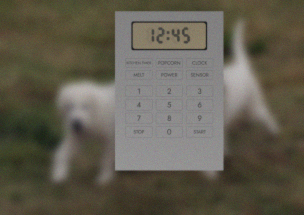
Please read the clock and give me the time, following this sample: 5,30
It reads 12,45
